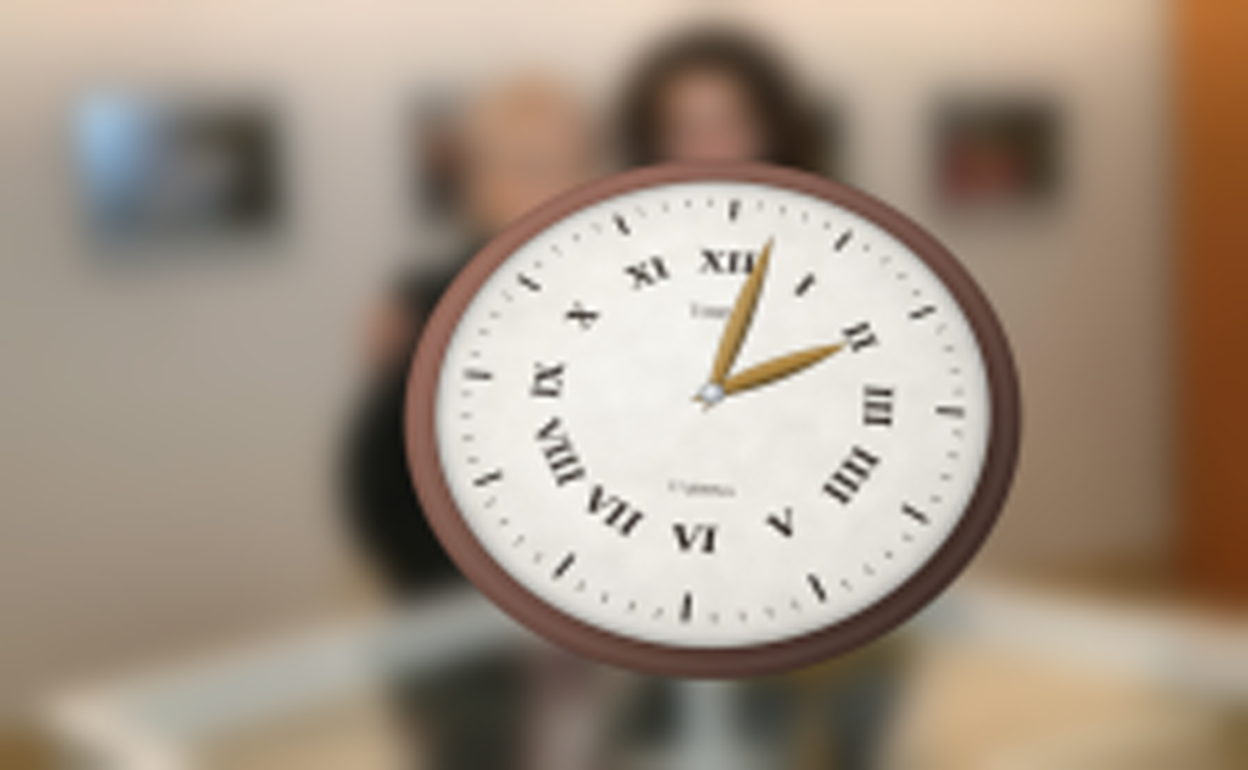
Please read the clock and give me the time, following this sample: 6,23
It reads 2,02
